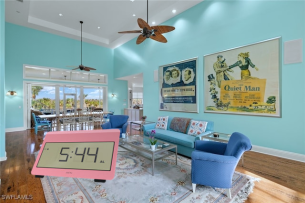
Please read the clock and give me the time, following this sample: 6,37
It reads 5,44
